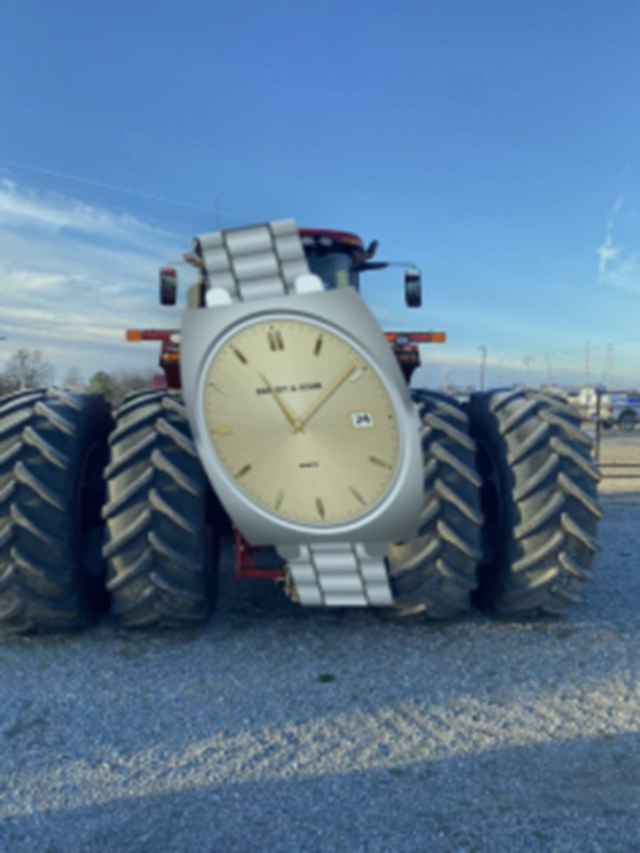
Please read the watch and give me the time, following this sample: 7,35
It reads 11,09
